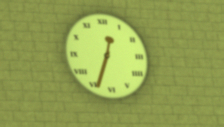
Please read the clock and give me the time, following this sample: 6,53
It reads 12,34
